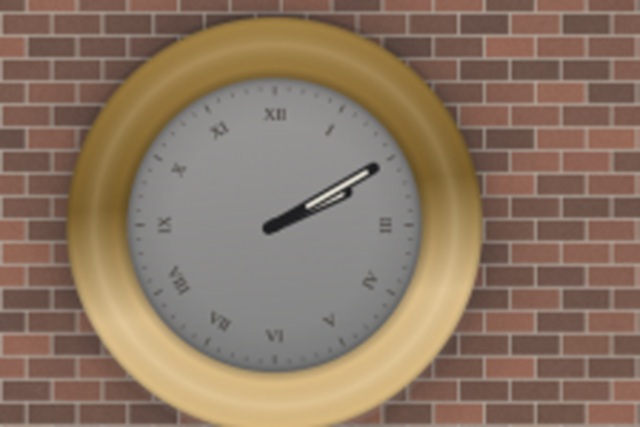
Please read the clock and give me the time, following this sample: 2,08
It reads 2,10
